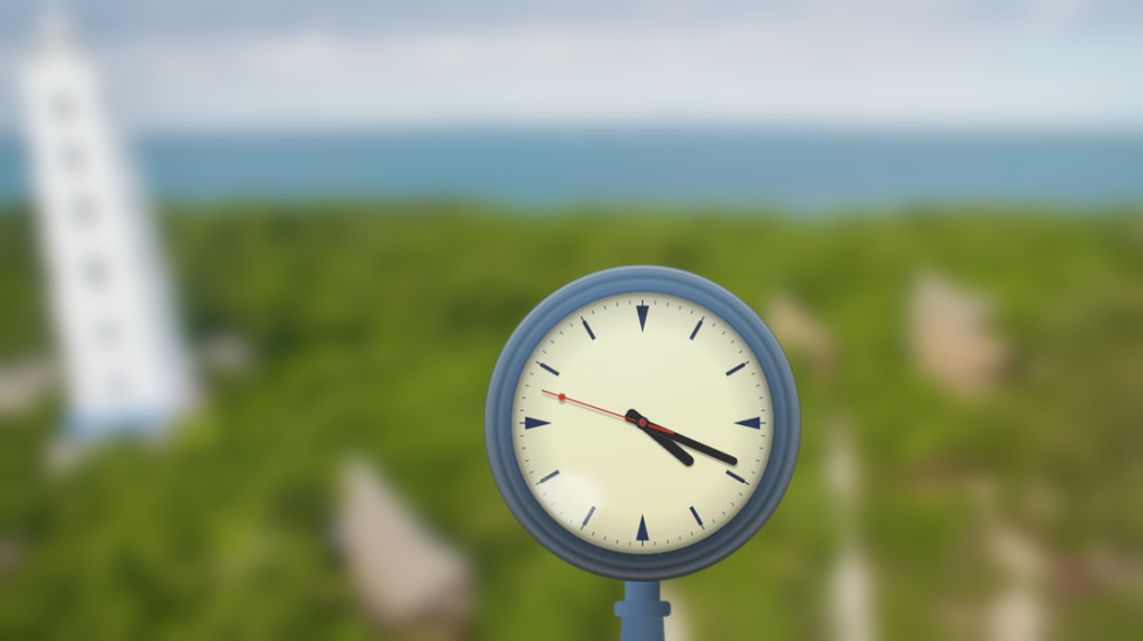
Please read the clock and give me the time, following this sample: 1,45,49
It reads 4,18,48
